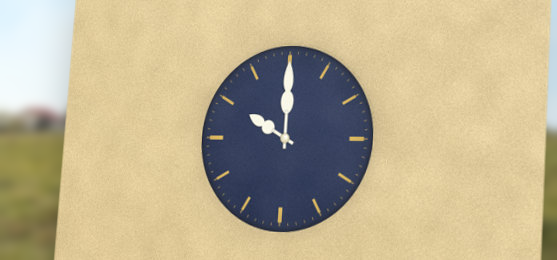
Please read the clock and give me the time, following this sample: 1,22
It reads 10,00
